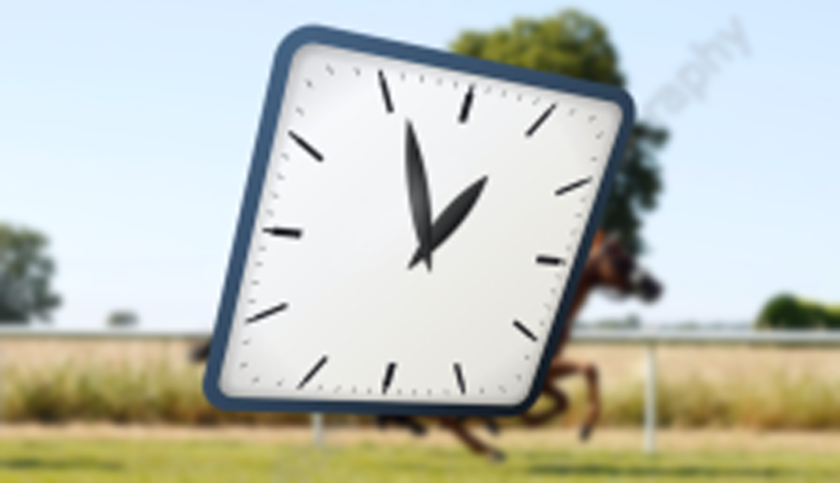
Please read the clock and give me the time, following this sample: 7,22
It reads 12,56
